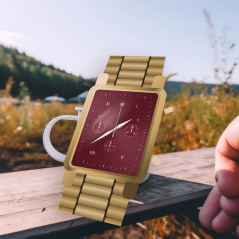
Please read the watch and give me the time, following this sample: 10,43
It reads 1,38
